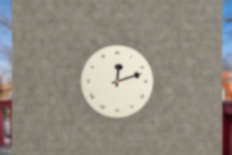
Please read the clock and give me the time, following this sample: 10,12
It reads 12,12
